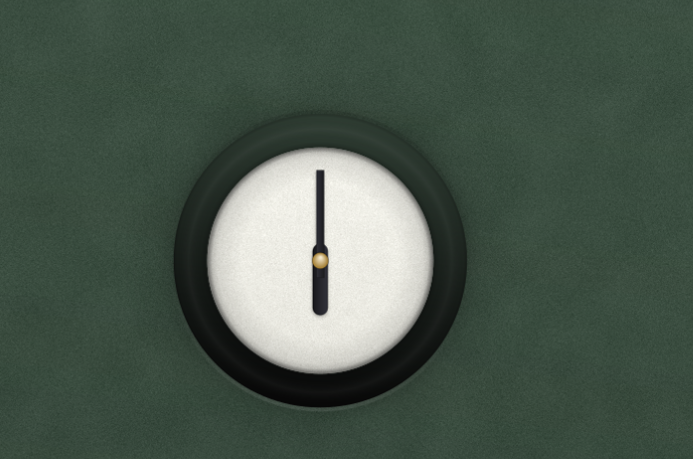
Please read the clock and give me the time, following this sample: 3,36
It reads 6,00
